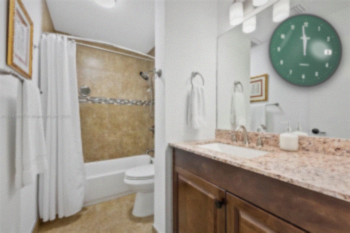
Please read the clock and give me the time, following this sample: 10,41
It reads 11,59
